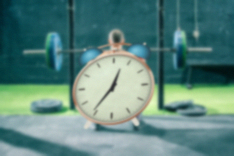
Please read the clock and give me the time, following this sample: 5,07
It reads 12,36
